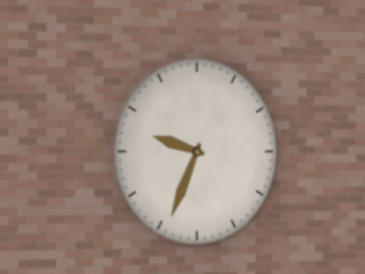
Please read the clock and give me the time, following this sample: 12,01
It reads 9,34
